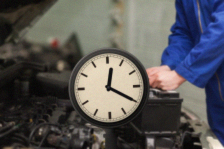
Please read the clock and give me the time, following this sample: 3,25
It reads 12,20
